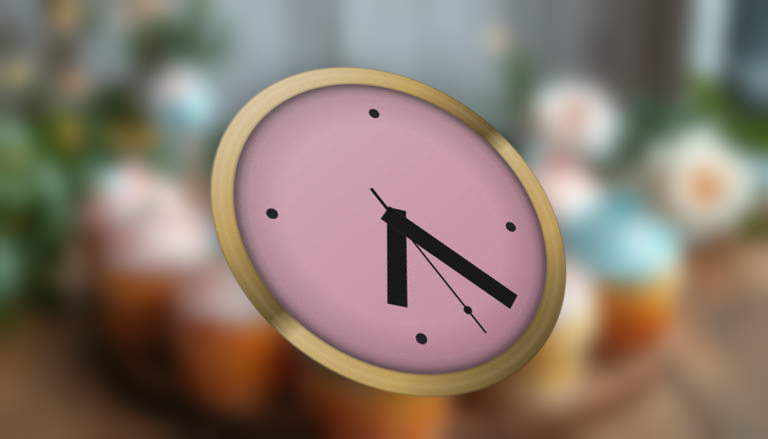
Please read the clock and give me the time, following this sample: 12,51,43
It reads 6,21,25
